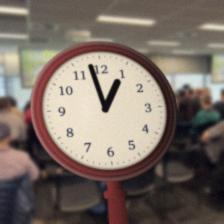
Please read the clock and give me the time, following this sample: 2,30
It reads 12,58
